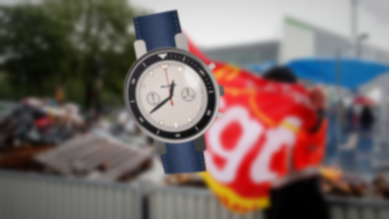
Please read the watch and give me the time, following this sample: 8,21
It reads 12,40
